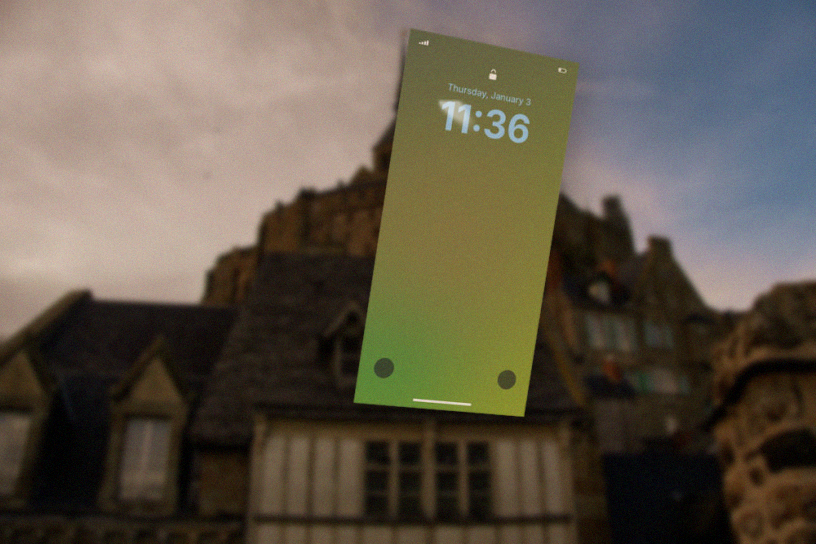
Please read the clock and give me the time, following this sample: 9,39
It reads 11,36
